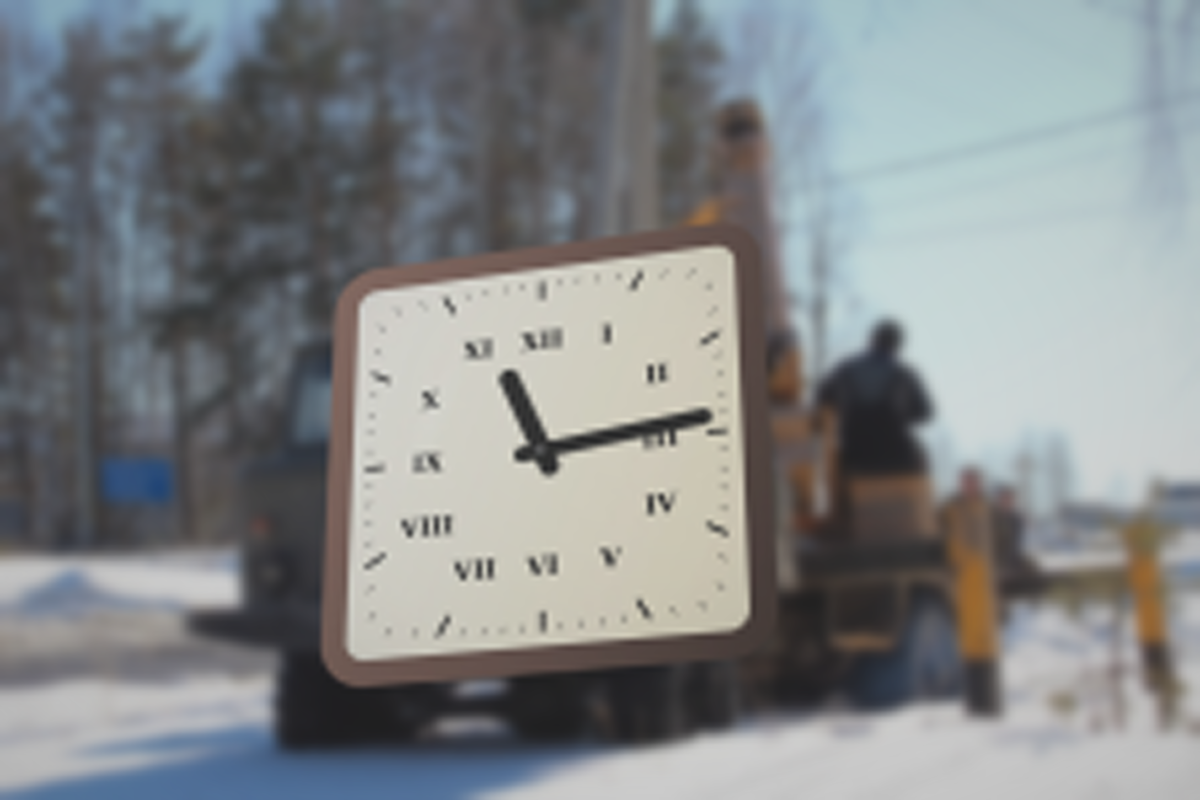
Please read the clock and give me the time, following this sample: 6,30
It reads 11,14
